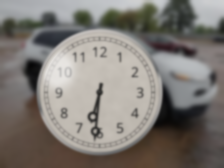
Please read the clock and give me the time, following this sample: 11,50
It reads 6,31
